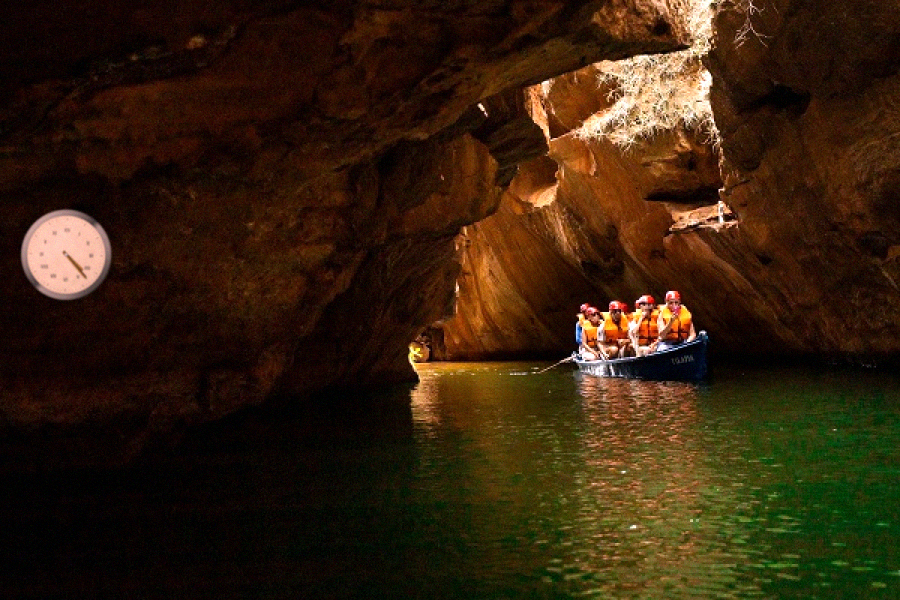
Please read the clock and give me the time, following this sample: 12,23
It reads 4,23
